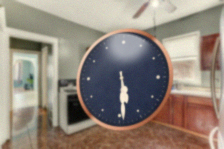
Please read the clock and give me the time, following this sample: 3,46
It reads 5,29
